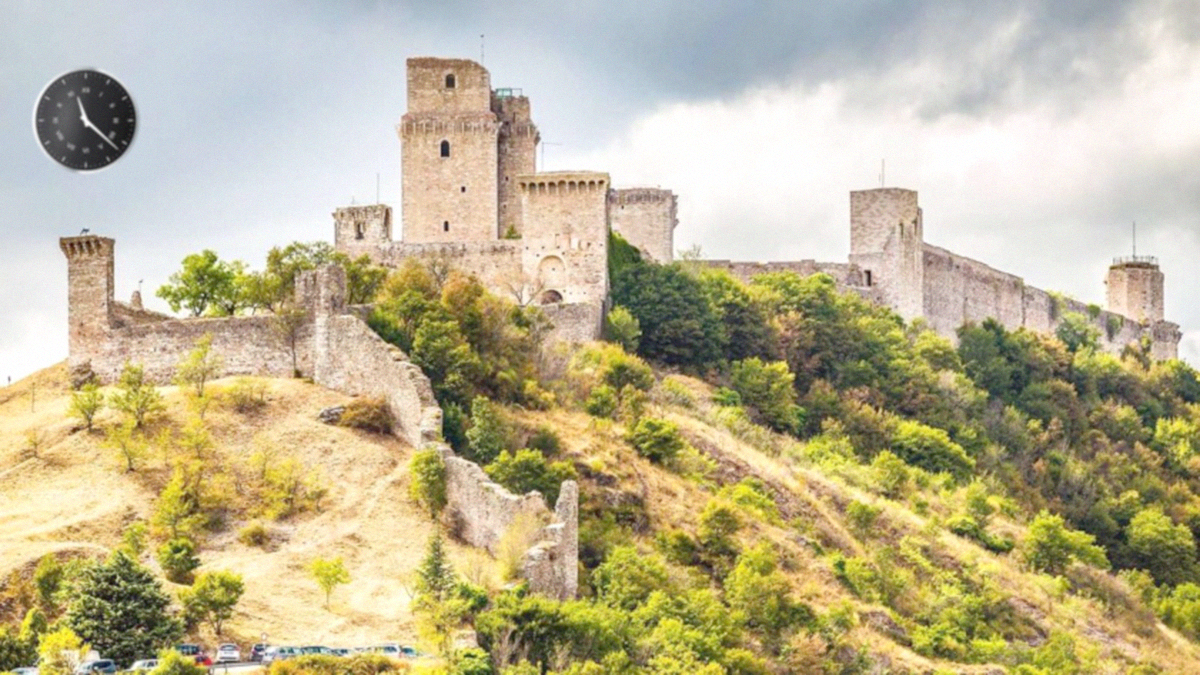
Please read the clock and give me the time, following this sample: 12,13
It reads 11,22
